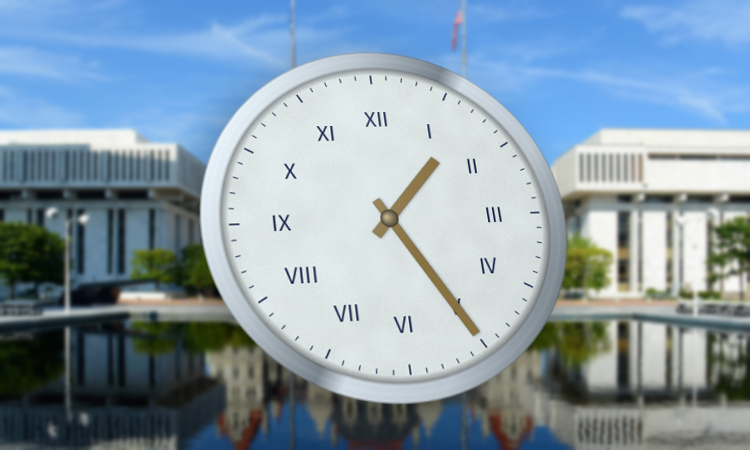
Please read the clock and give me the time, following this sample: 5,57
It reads 1,25
